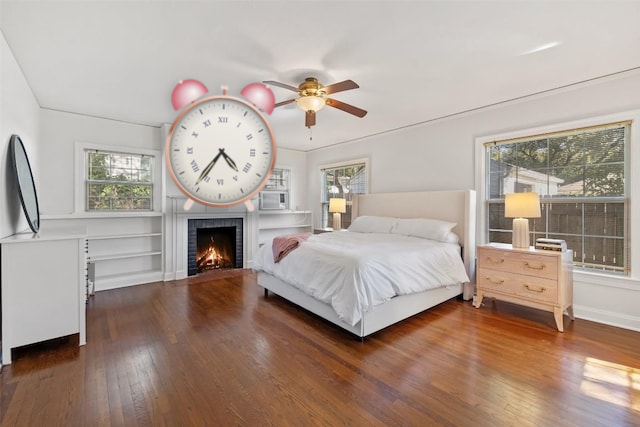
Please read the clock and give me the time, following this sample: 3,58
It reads 4,36
